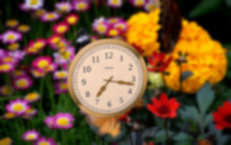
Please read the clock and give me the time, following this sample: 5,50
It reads 7,17
